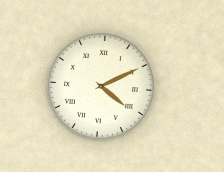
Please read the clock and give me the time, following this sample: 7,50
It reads 4,10
